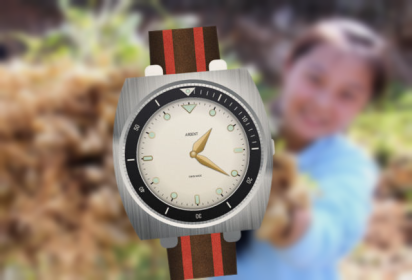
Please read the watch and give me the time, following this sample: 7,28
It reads 1,21
